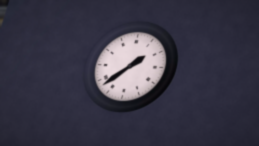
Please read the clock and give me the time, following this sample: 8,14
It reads 1,38
